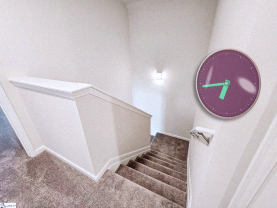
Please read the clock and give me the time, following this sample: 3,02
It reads 6,44
